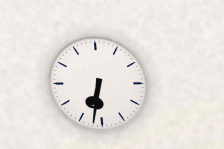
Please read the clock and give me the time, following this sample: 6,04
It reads 6,32
